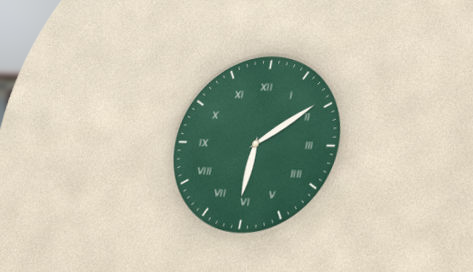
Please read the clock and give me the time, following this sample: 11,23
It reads 6,09
